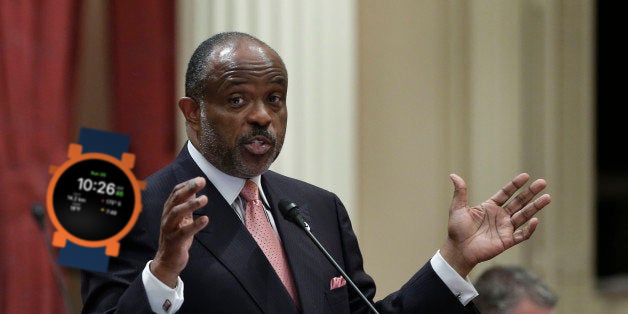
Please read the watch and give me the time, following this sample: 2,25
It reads 10,26
